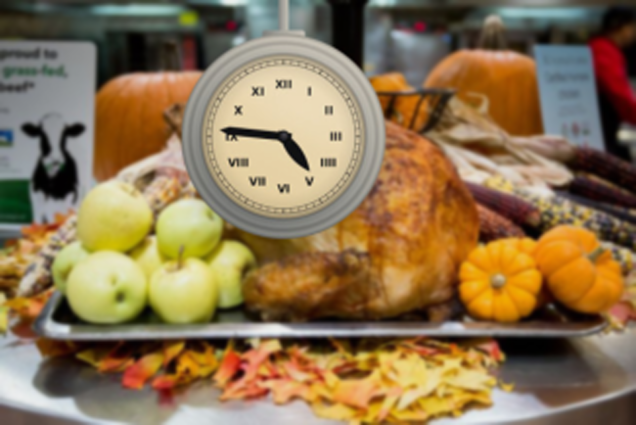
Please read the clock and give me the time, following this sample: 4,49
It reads 4,46
